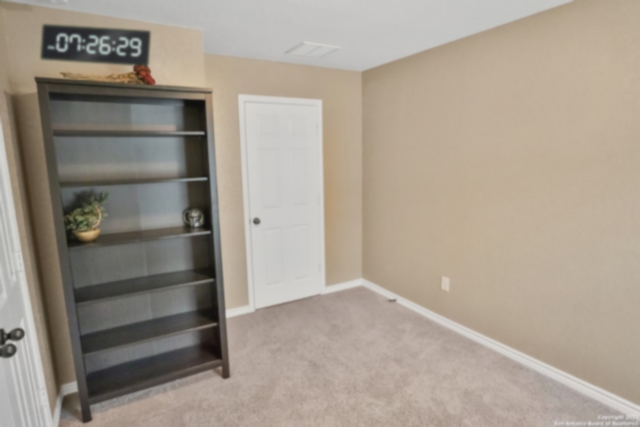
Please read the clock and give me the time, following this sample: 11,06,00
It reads 7,26,29
